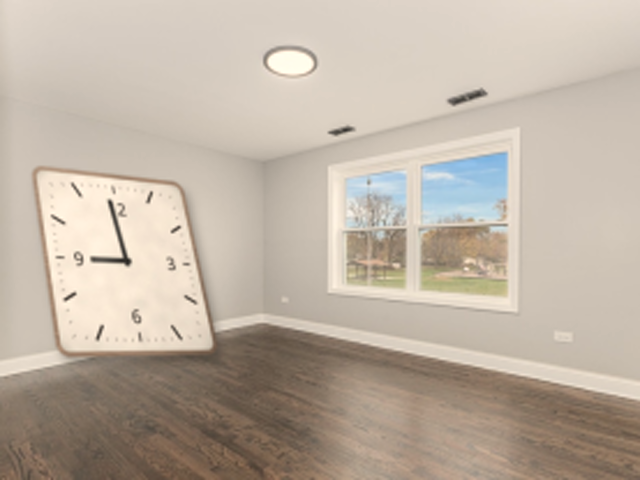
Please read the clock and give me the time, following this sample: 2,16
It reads 8,59
